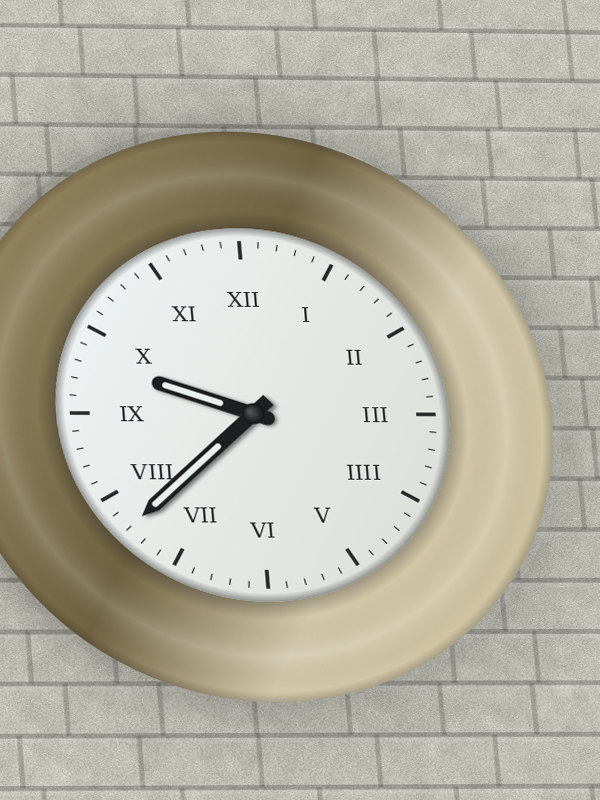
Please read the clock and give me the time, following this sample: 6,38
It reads 9,38
